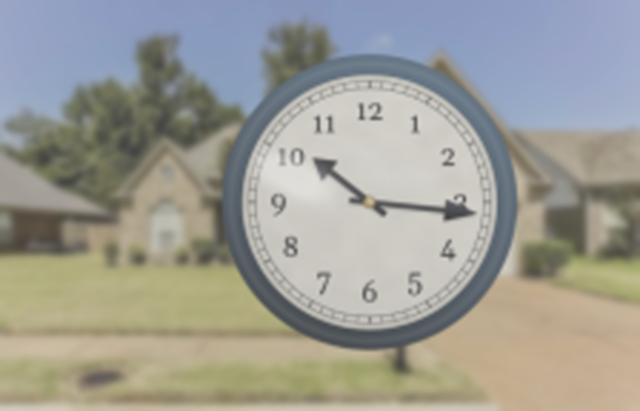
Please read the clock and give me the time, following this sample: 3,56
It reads 10,16
